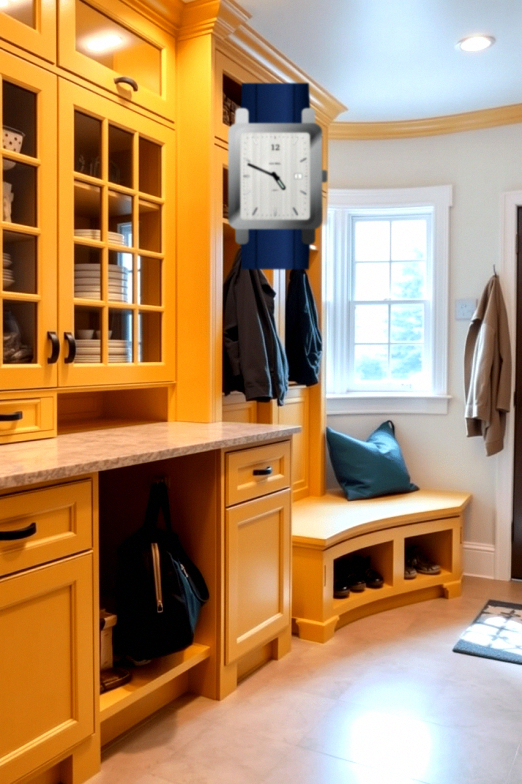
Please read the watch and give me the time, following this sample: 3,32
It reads 4,49
